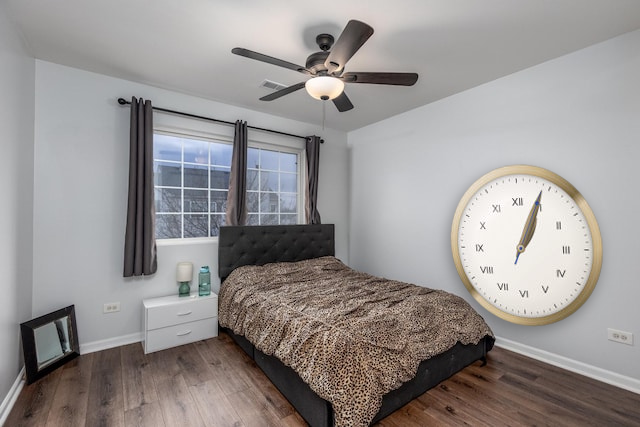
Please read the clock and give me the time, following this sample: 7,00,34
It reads 1,04,04
